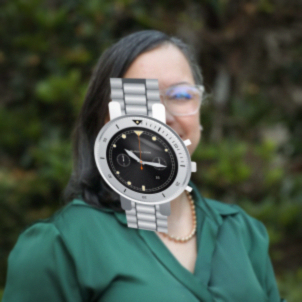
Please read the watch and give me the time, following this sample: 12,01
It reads 10,16
